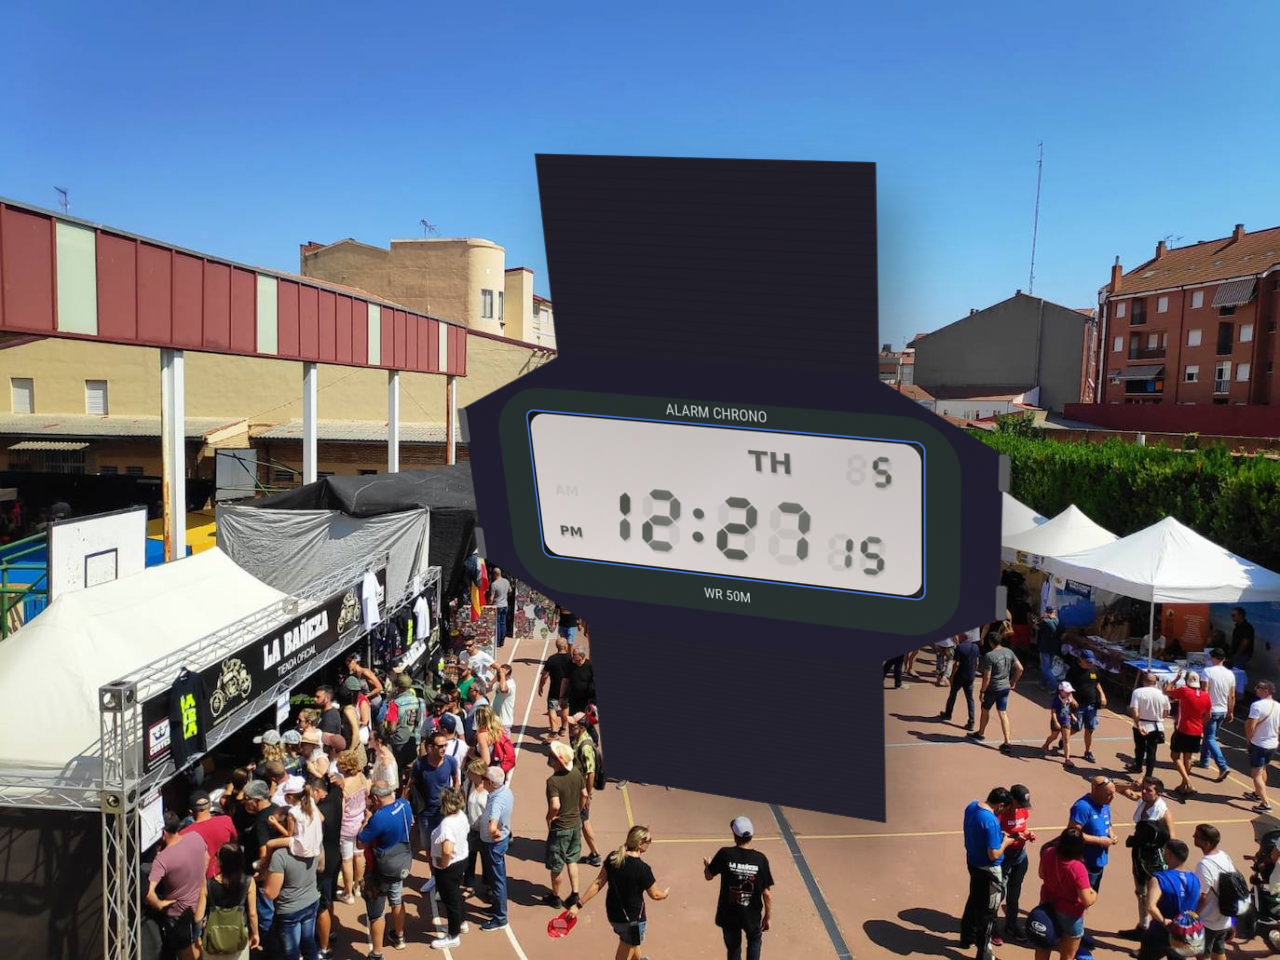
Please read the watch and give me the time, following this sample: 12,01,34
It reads 12,27,15
